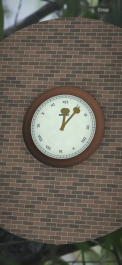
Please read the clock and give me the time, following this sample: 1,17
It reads 12,06
